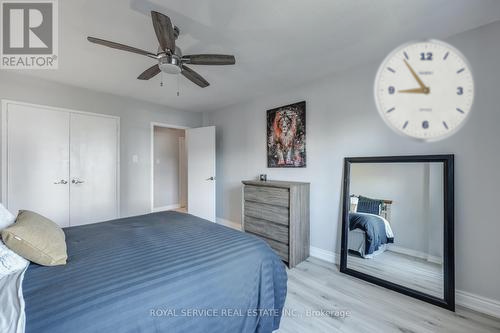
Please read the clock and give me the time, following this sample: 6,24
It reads 8,54
